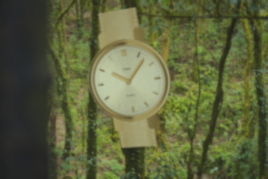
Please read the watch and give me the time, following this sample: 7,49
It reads 10,07
